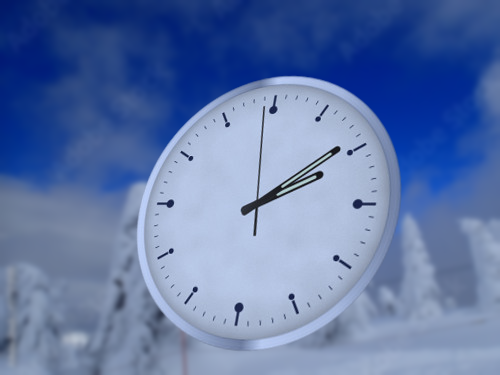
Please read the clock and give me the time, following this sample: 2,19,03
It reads 2,08,59
